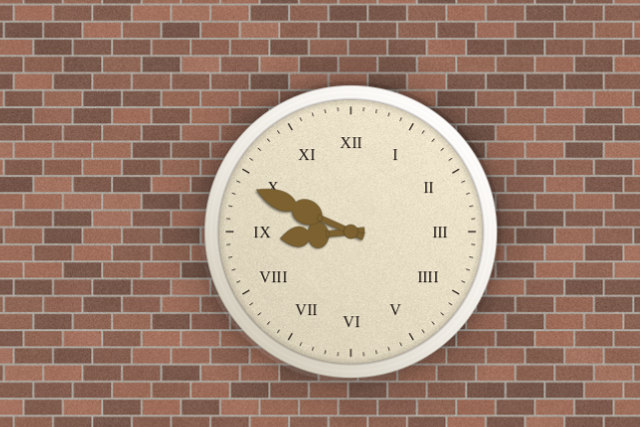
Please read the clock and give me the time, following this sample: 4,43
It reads 8,49
